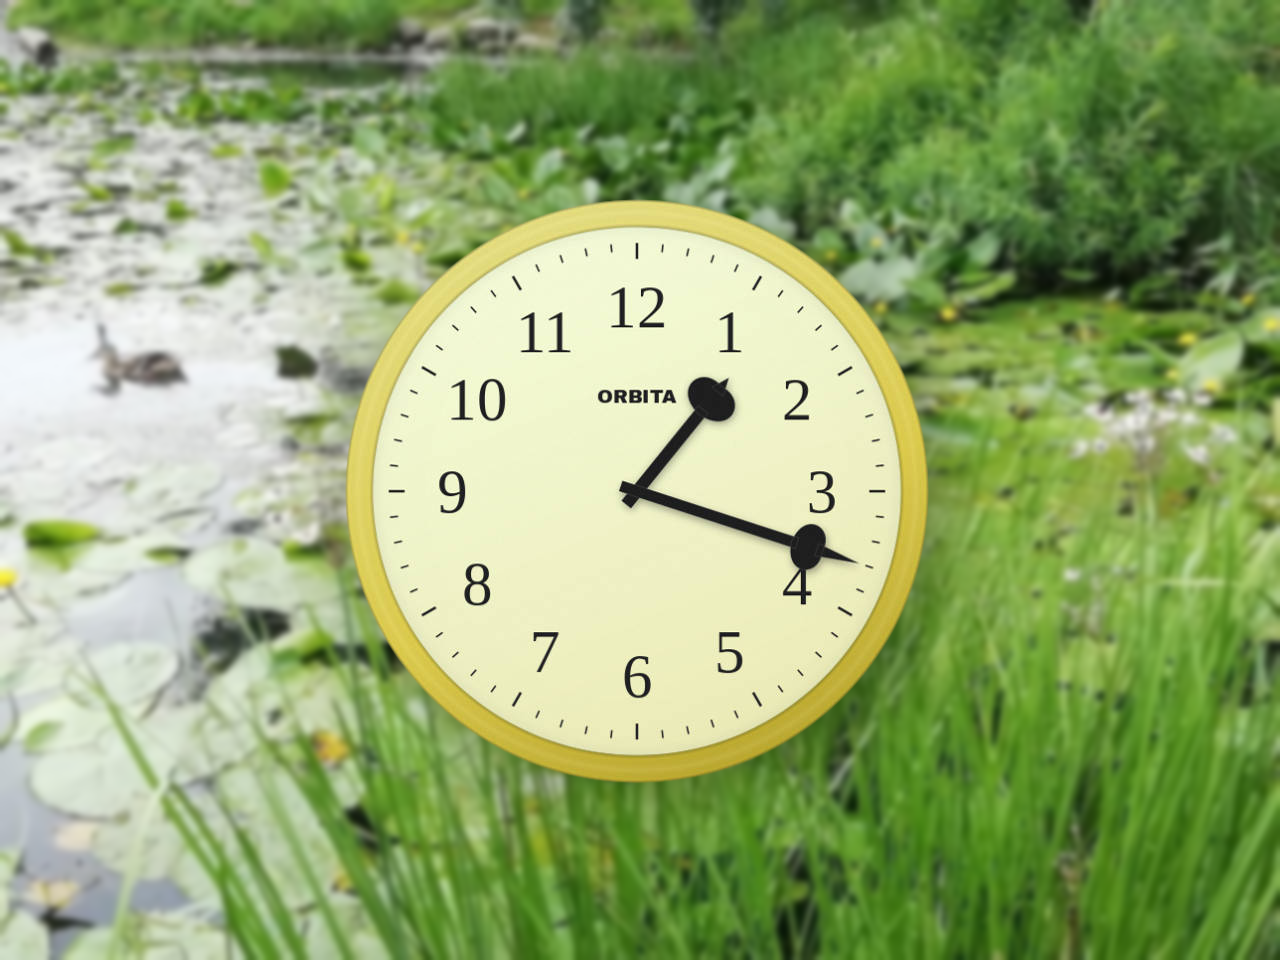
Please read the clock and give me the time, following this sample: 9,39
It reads 1,18
